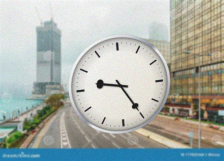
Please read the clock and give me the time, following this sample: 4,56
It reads 9,25
